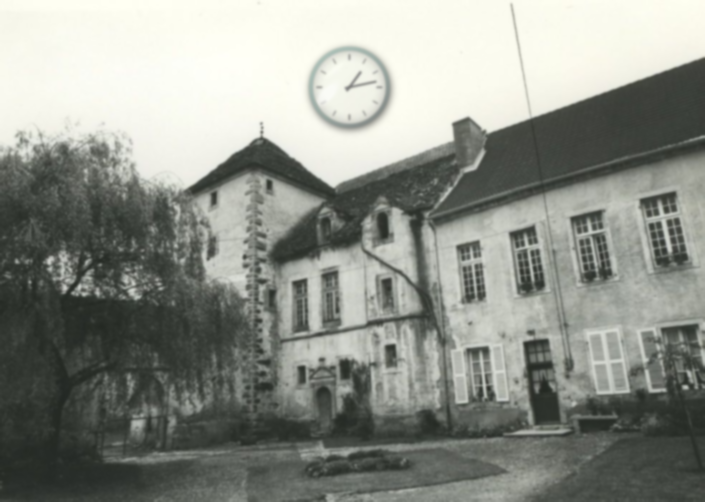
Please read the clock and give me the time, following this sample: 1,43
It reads 1,13
